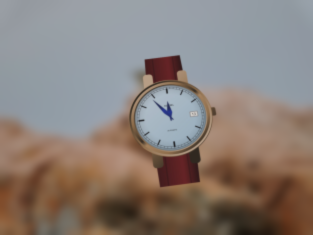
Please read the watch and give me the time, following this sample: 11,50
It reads 11,54
